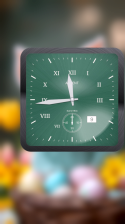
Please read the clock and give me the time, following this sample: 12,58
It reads 11,44
